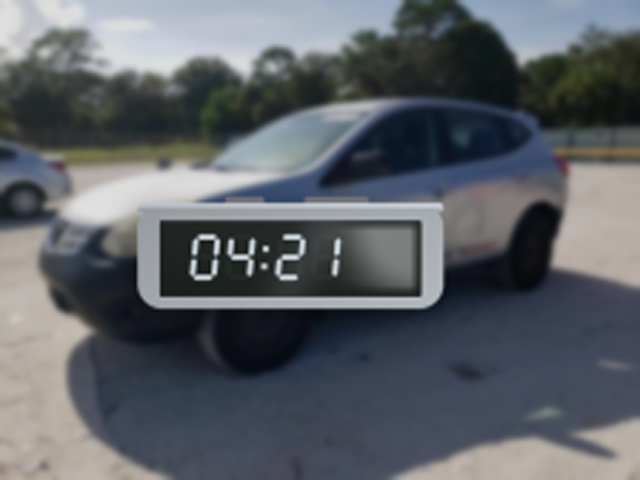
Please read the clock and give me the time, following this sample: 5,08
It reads 4,21
